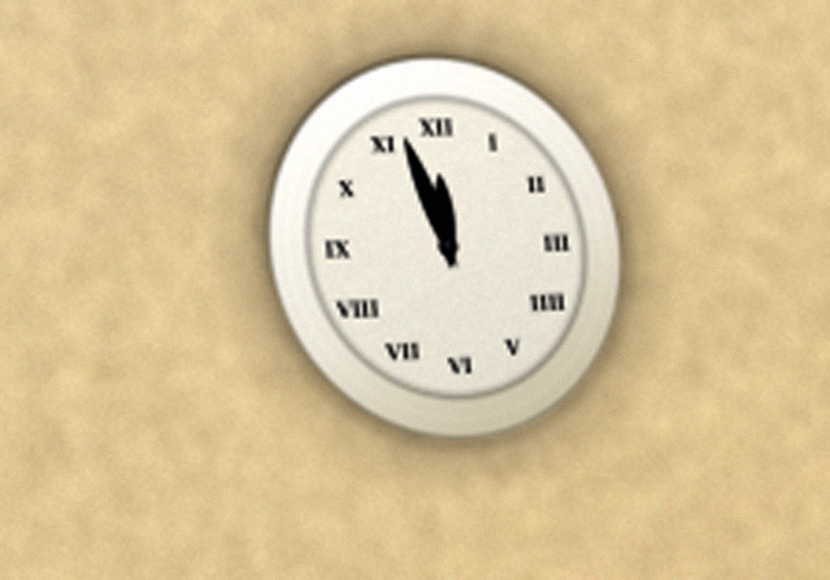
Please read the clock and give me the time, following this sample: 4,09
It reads 11,57
